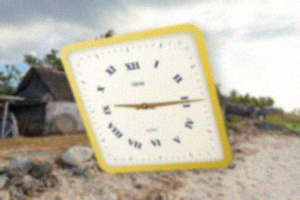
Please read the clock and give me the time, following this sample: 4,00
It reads 9,15
